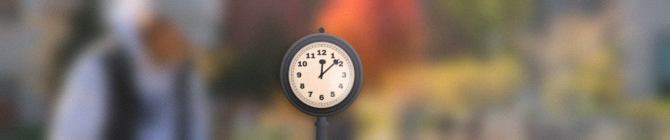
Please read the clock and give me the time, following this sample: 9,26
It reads 12,08
